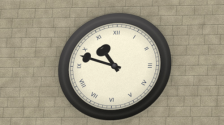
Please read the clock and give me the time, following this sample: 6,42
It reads 10,48
